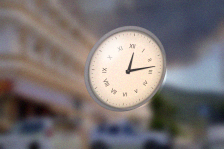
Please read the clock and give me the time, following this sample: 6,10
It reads 12,13
